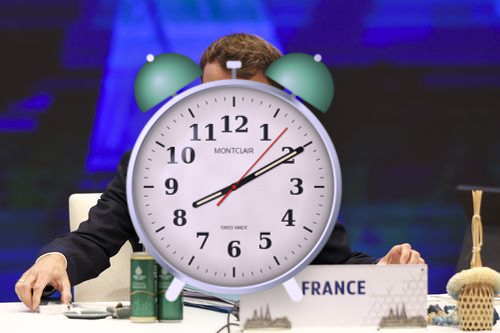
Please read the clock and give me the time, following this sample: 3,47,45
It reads 8,10,07
